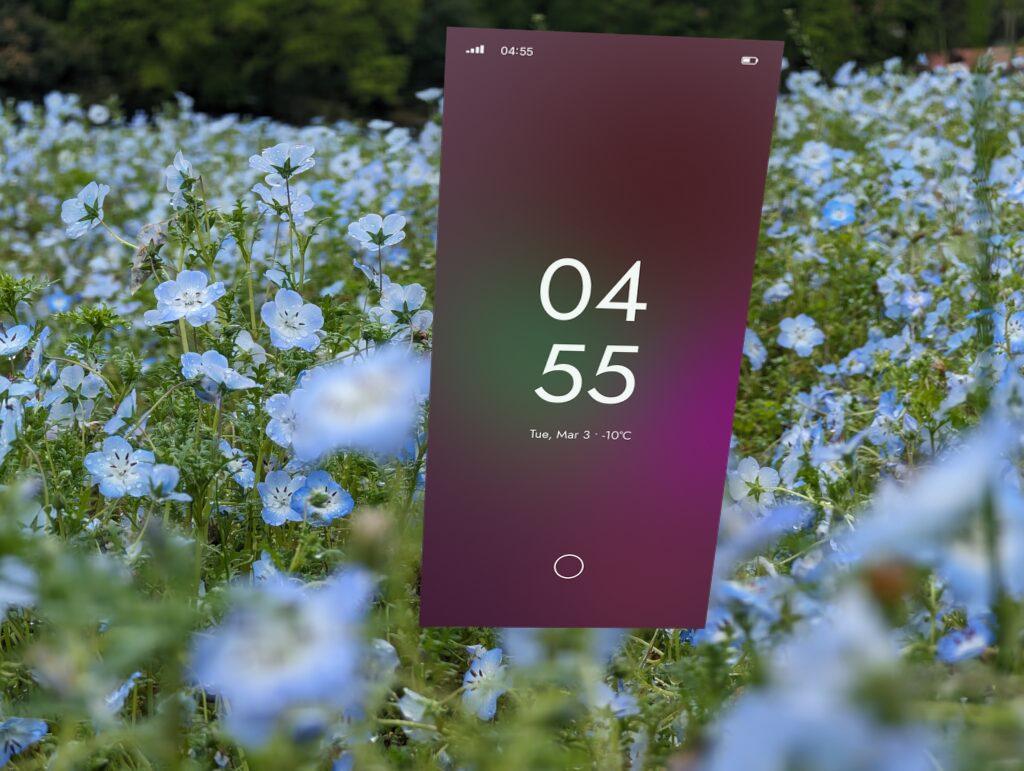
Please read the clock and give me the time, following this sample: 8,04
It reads 4,55
